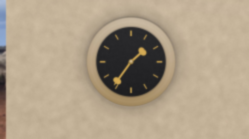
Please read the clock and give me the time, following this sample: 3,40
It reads 1,36
